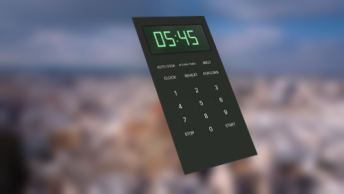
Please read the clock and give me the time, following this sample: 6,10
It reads 5,45
